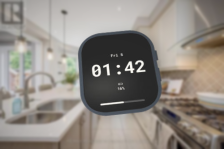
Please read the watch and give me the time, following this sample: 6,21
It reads 1,42
